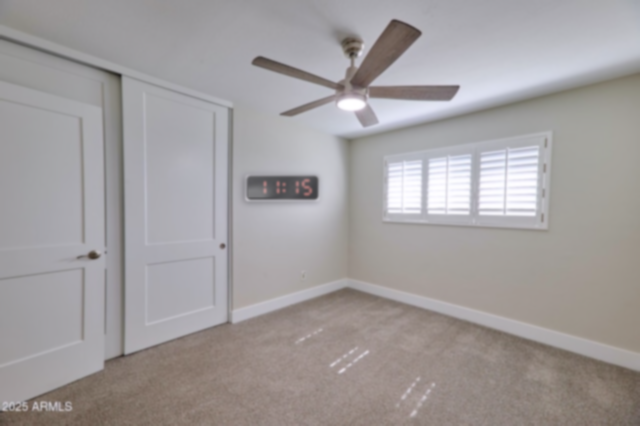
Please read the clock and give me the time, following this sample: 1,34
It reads 11,15
